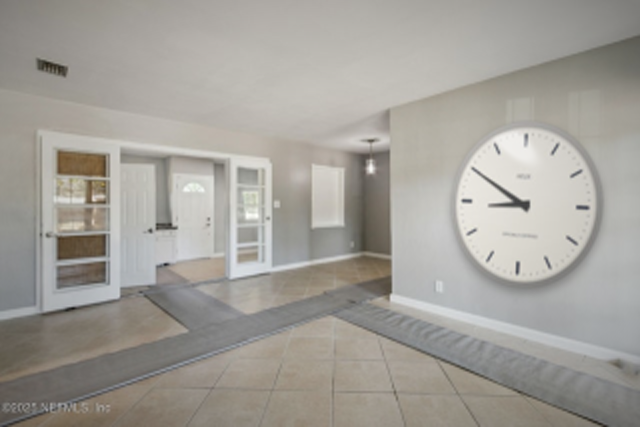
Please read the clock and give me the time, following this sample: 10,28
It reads 8,50
